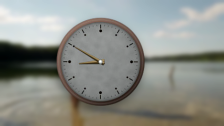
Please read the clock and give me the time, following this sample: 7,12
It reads 8,50
